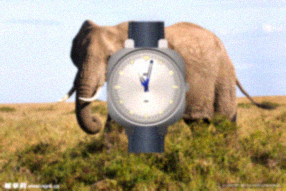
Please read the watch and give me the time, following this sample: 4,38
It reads 11,02
